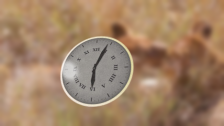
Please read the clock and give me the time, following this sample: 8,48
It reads 6,04
